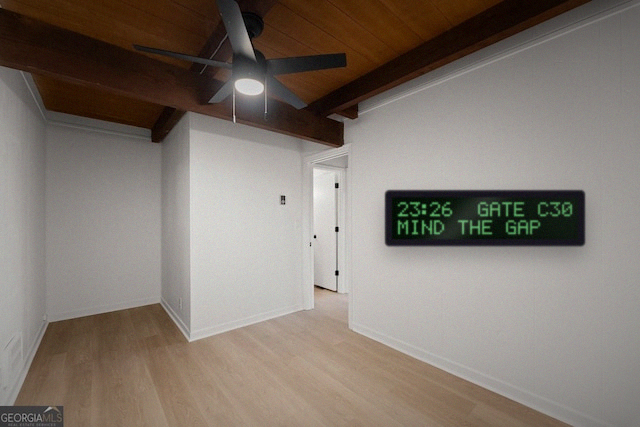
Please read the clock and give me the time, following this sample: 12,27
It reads 23,26
